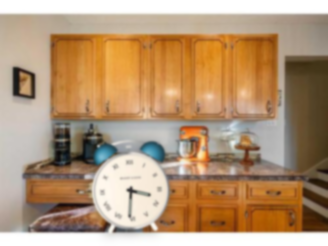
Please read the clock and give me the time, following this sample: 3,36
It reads 3,31
